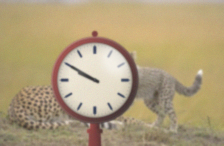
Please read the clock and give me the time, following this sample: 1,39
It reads 9,50
